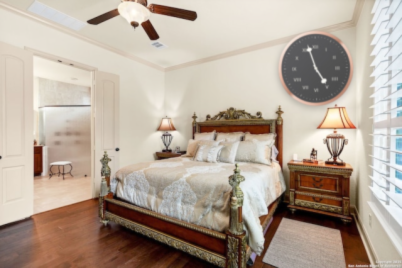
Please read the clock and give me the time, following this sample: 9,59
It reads 4,57
